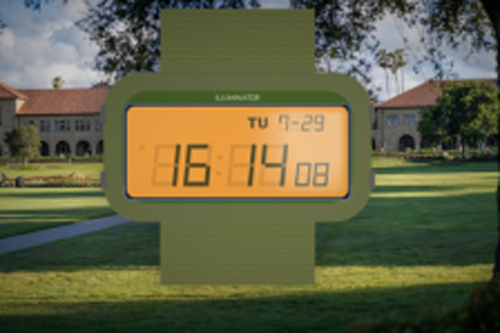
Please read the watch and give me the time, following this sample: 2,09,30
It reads 16,14,08
